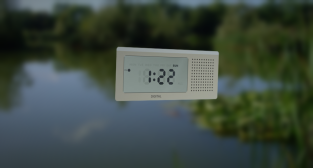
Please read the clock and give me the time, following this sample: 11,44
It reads 1,22
